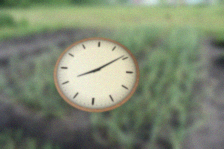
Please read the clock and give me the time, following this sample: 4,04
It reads 8,09
